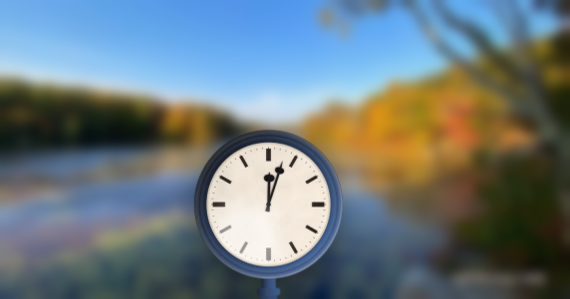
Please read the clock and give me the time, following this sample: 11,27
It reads 12,03
